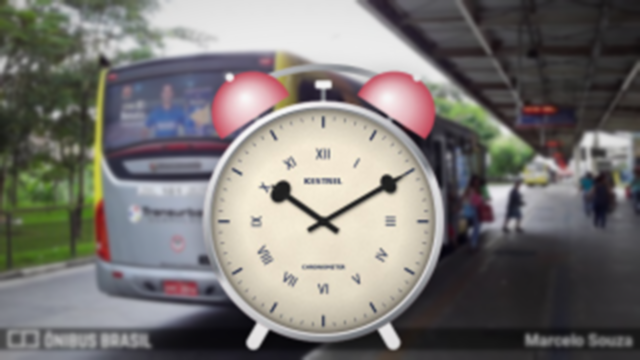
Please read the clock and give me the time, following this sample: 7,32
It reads 10,10
